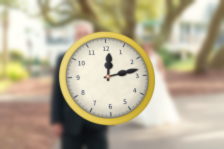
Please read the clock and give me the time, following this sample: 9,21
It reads 12,13
